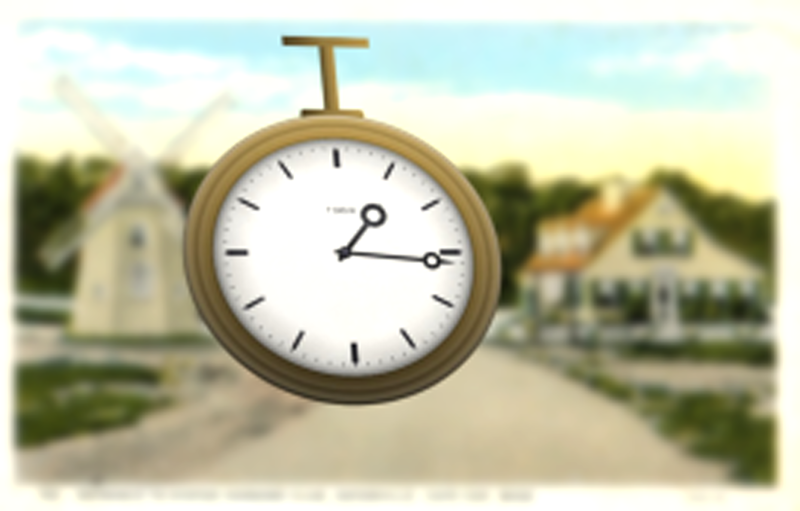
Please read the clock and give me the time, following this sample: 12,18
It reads 1,16
